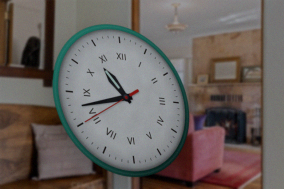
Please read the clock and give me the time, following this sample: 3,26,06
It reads 10,42,40
